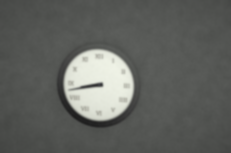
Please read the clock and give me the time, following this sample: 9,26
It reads 8,43
